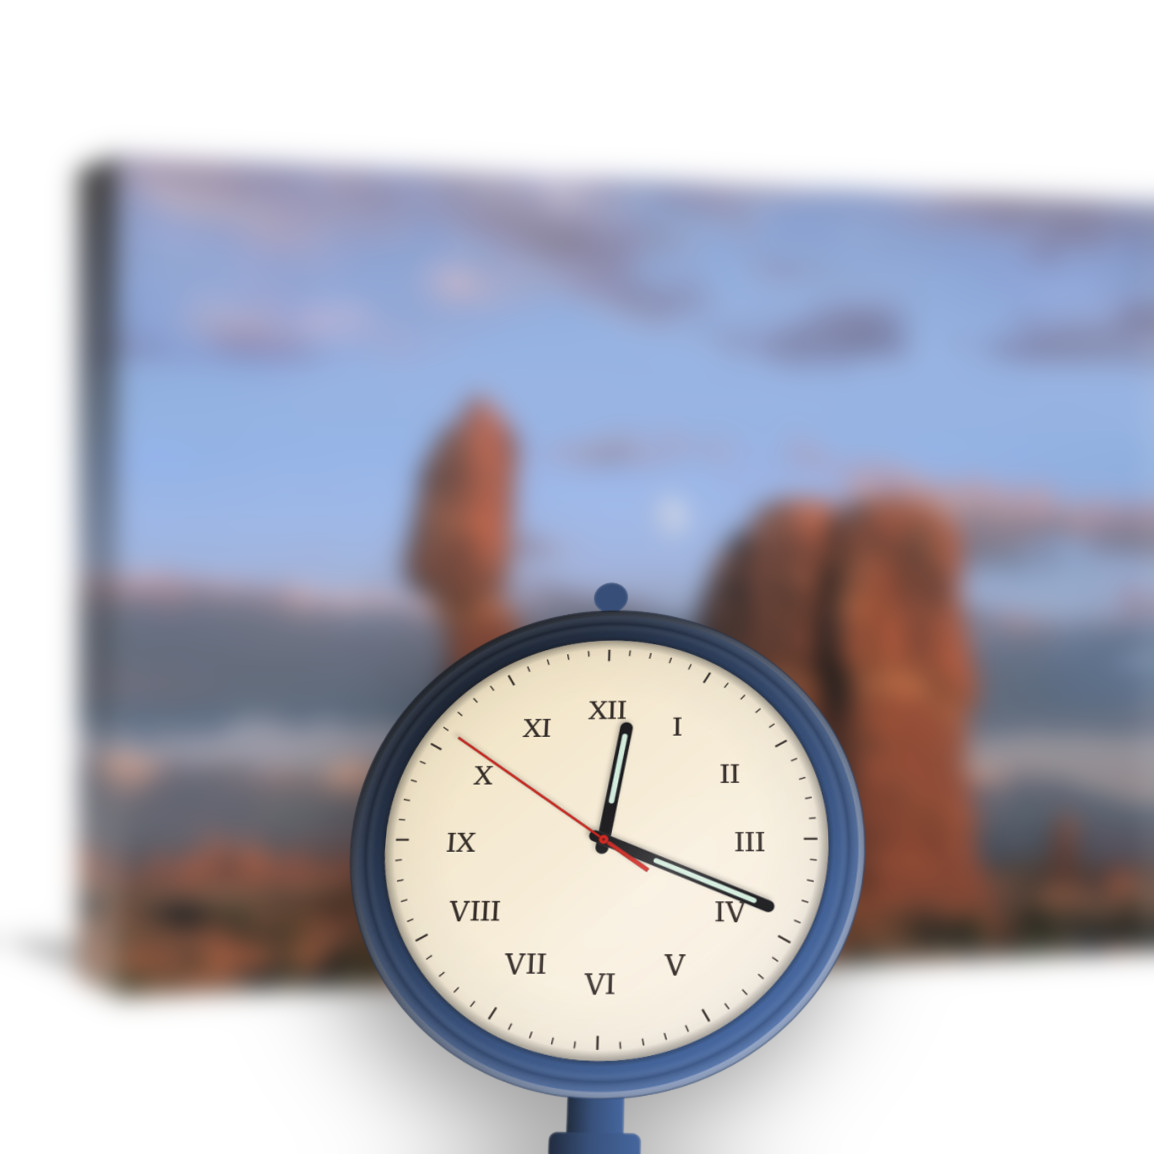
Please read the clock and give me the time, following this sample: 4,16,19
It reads 12,18,51
